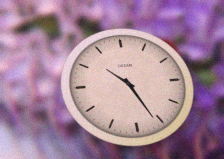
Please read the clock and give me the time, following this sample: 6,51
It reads 10,26
